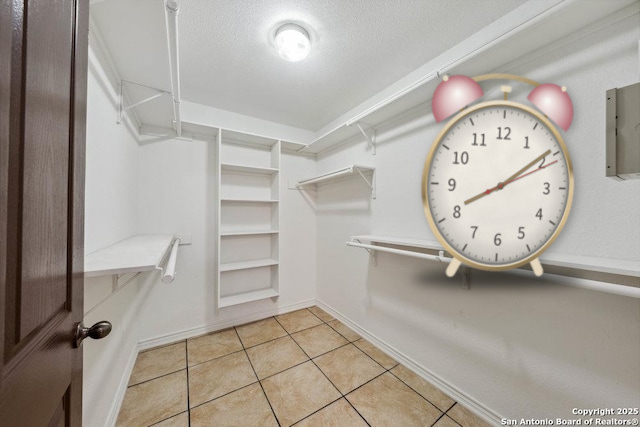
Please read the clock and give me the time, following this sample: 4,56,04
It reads 8,09,11
